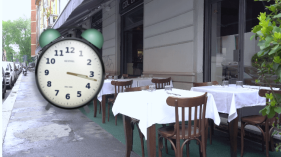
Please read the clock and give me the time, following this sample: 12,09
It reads 3,17
